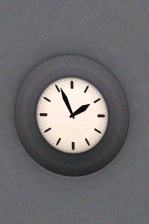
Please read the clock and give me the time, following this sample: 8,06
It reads 1,56
